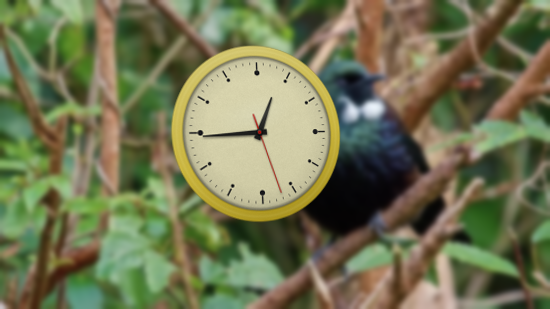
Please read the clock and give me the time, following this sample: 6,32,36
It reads 12,44,27
